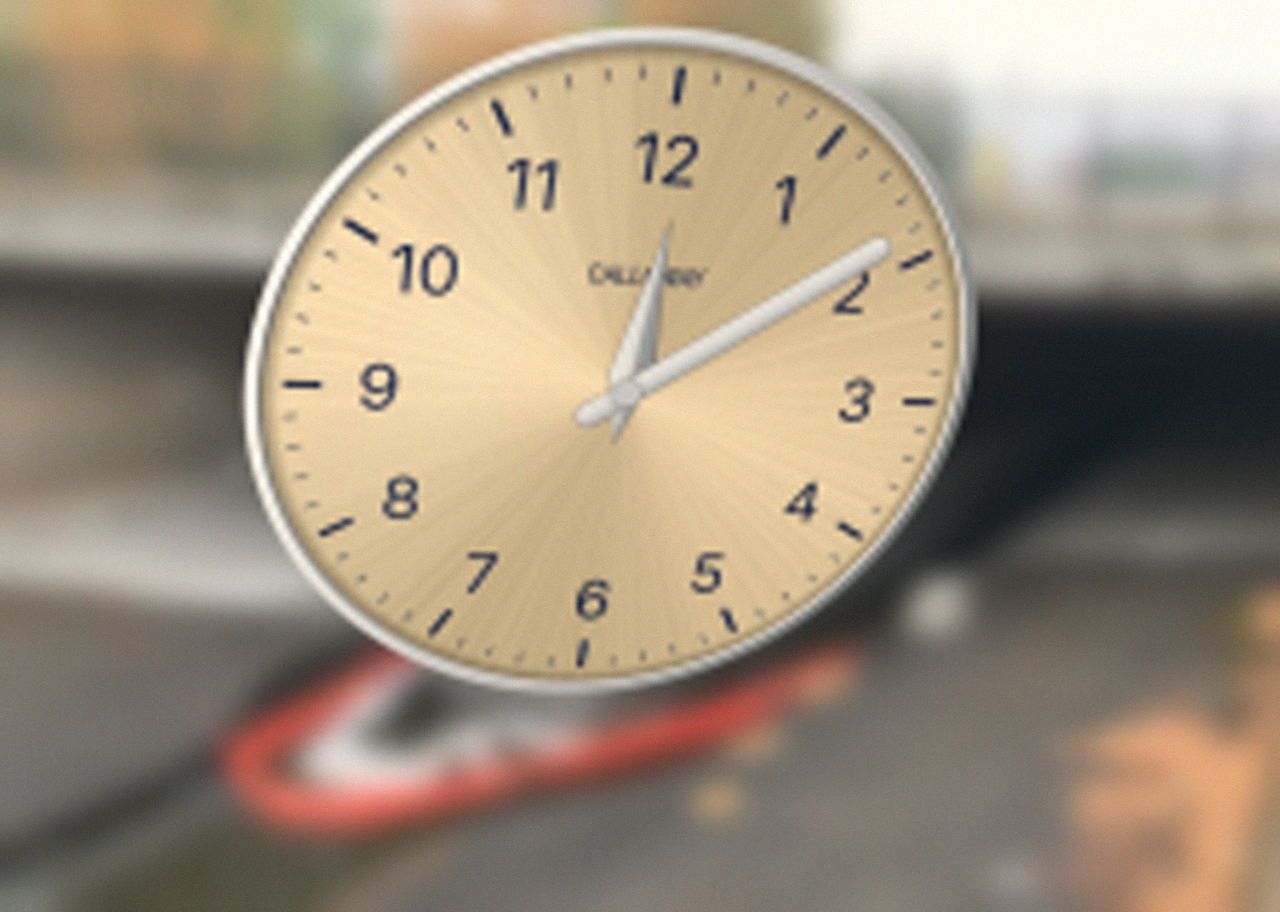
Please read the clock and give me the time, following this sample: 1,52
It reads 12,09
